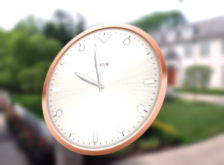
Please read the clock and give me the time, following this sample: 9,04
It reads 9,58
